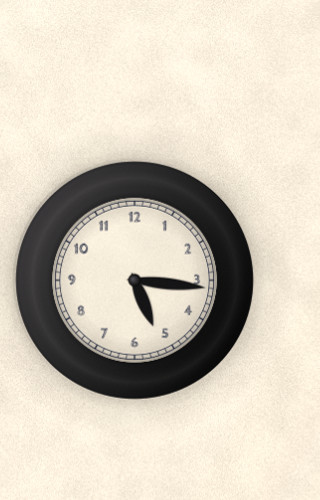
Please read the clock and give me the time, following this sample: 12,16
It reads 5,16
